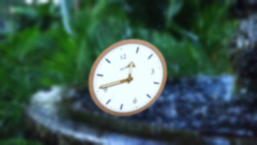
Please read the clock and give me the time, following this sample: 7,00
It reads 12,46
